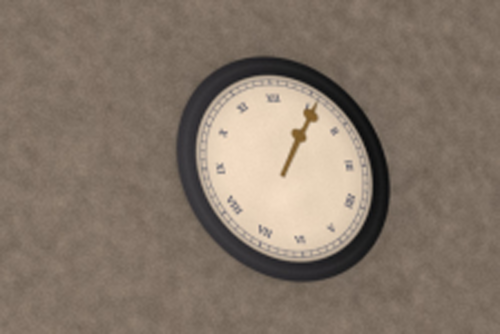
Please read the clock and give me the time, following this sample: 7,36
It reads 1,06
